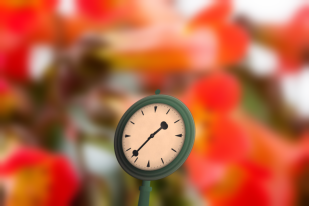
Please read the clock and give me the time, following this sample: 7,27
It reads 1,37
